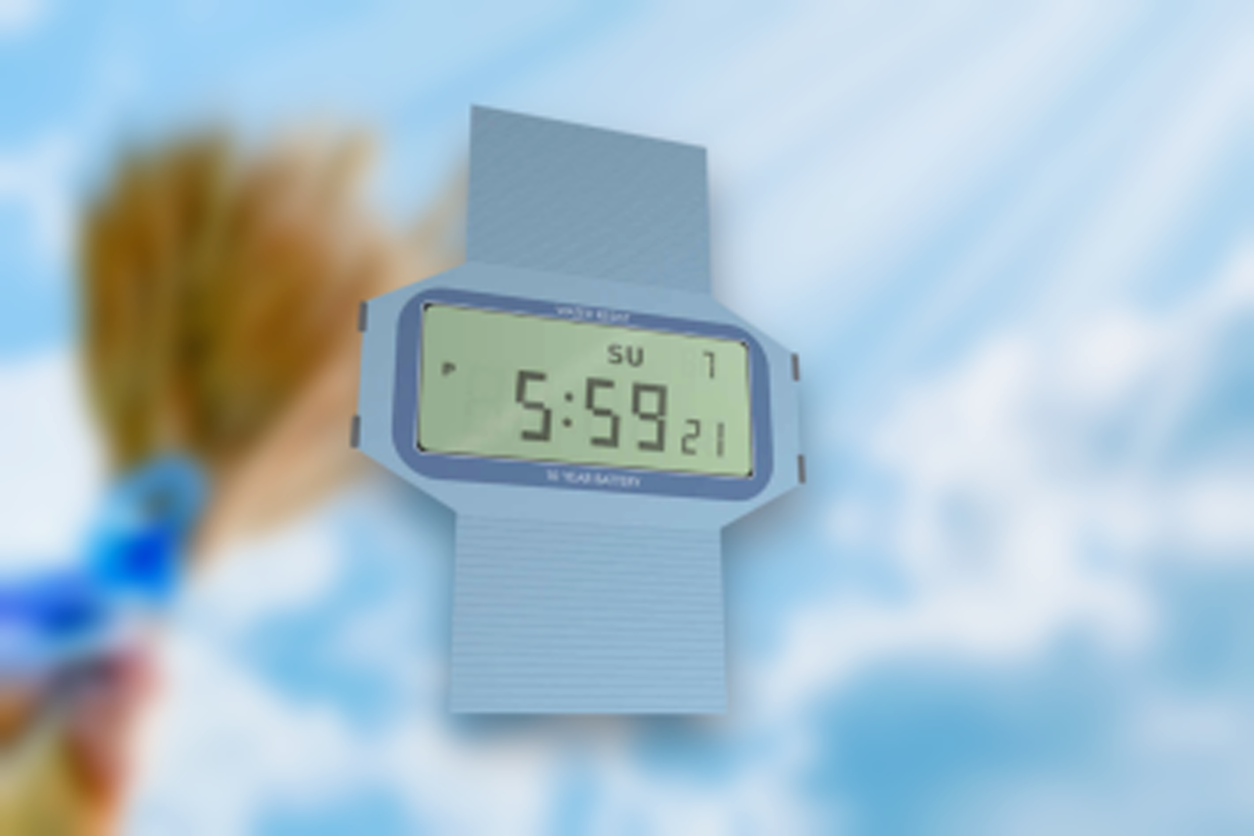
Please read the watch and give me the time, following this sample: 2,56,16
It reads 5,59,21
